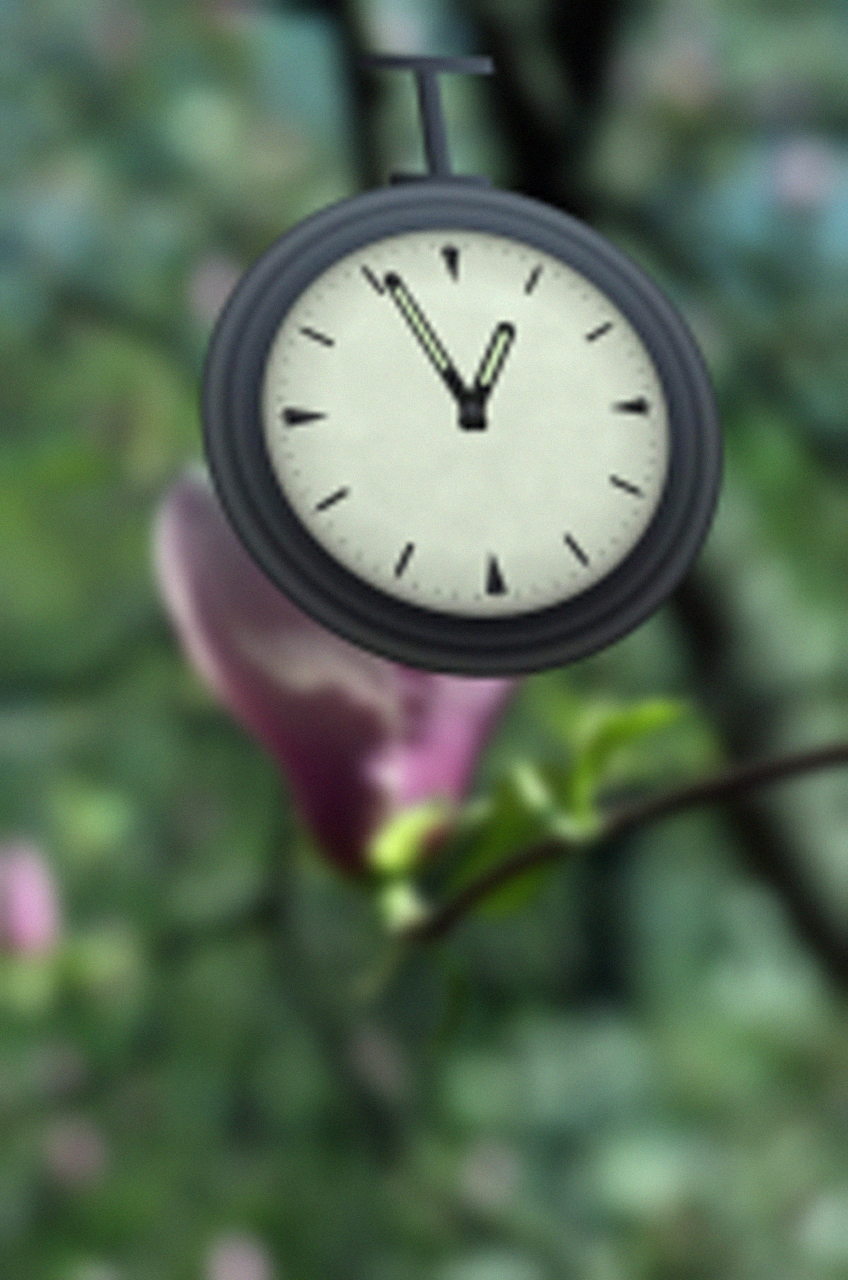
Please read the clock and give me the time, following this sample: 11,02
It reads 12,56
